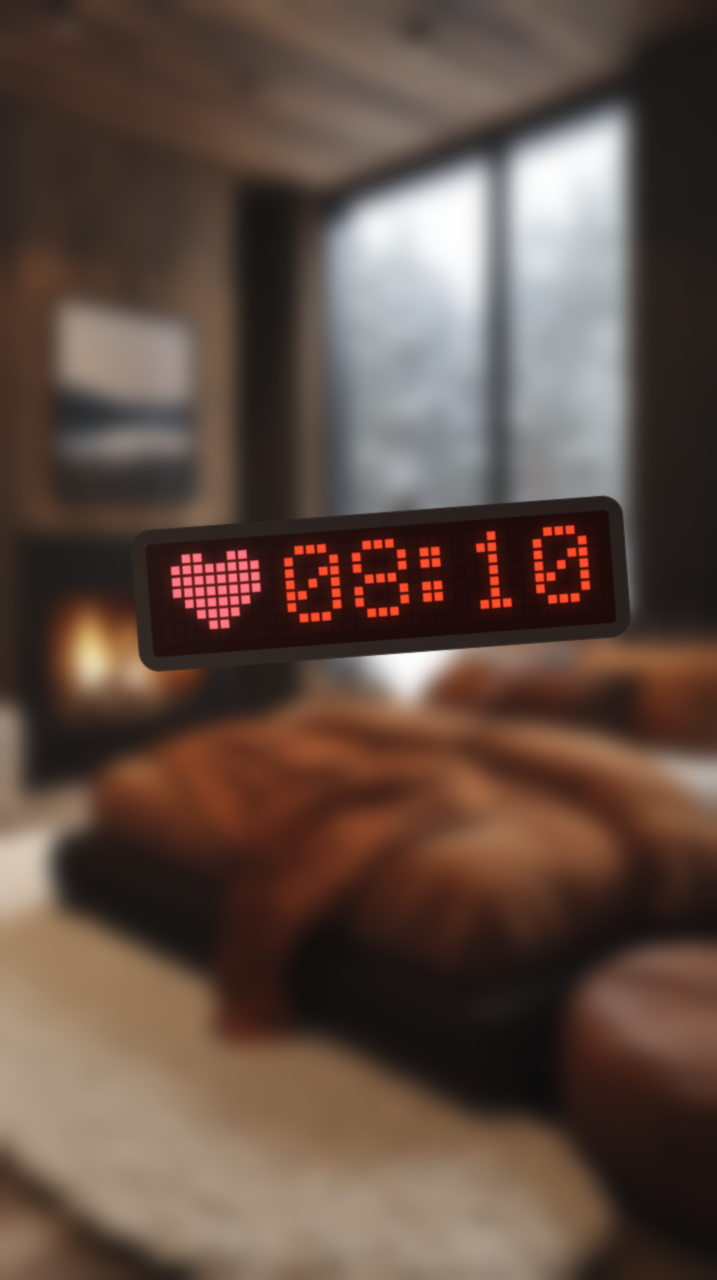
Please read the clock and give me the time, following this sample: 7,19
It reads 8,10
